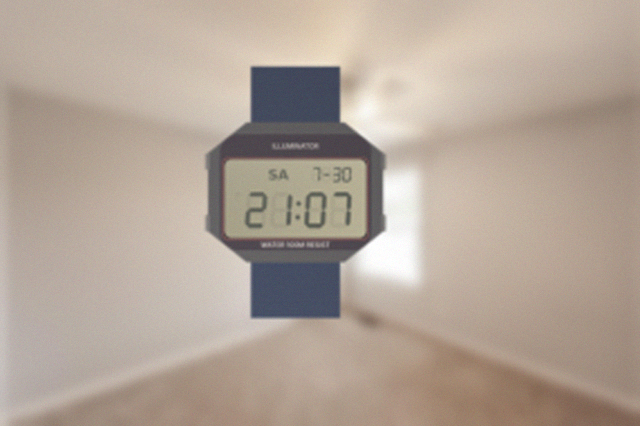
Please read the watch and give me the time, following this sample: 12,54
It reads 21,07
